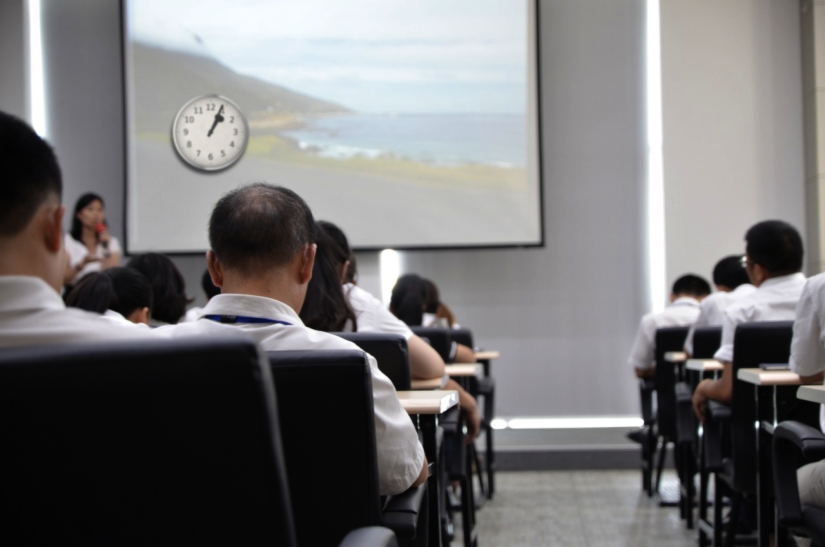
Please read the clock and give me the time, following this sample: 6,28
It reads 1,04
